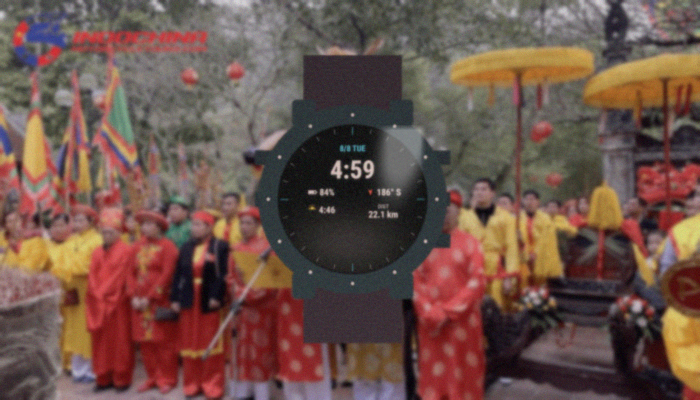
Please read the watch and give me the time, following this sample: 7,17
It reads 4,59
